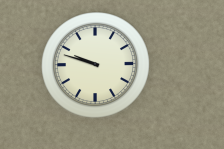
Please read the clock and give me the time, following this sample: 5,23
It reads 9,48
